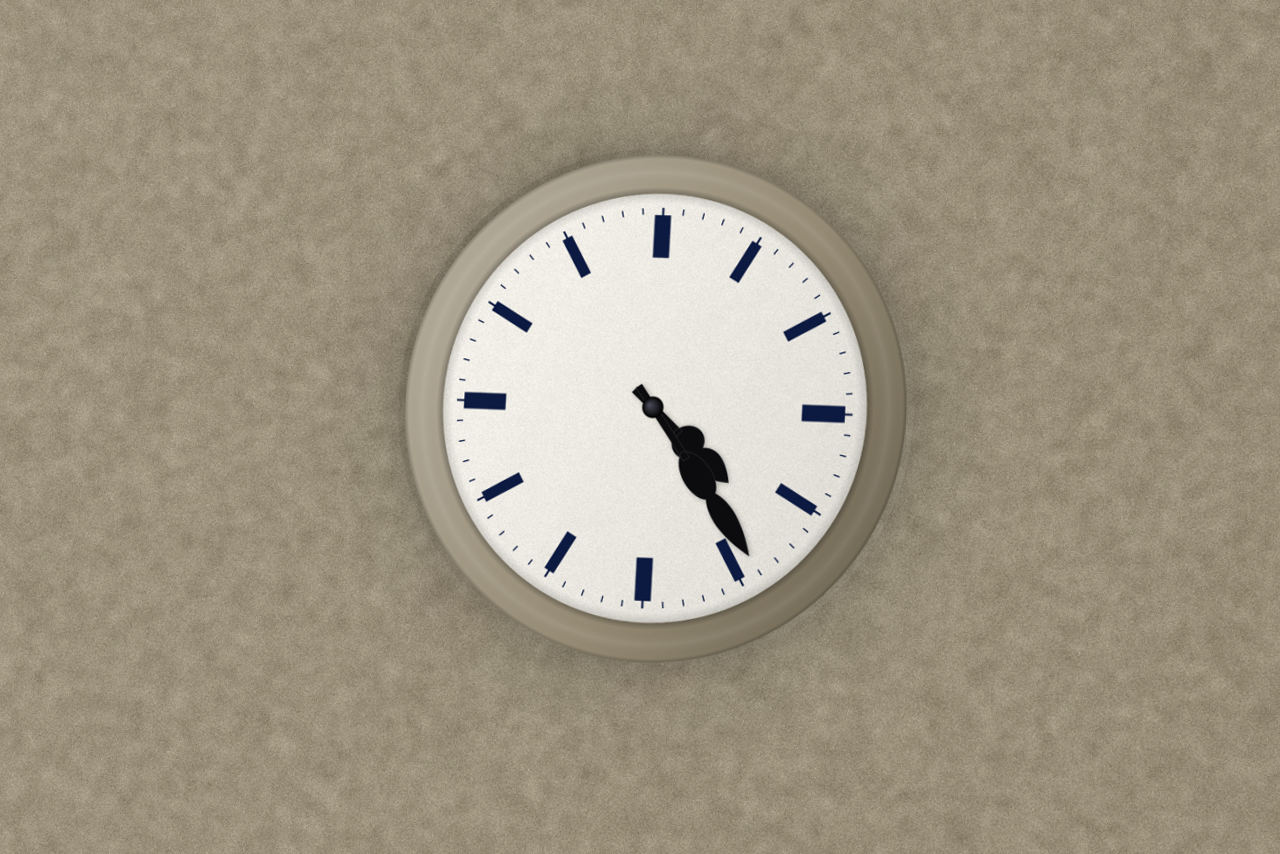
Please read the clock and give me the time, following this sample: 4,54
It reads 4,24
